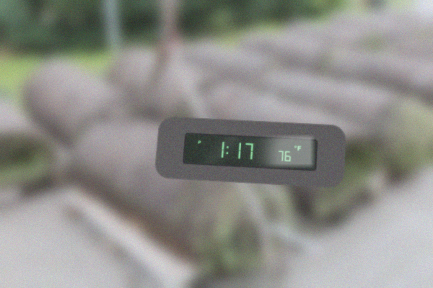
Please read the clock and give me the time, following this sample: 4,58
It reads 1,17
